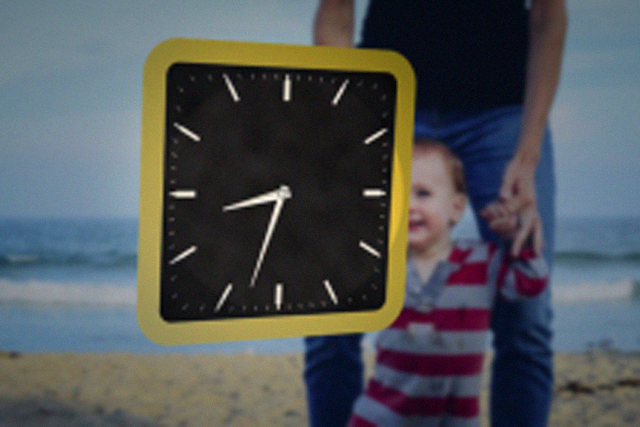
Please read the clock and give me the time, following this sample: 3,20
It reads 8,33
